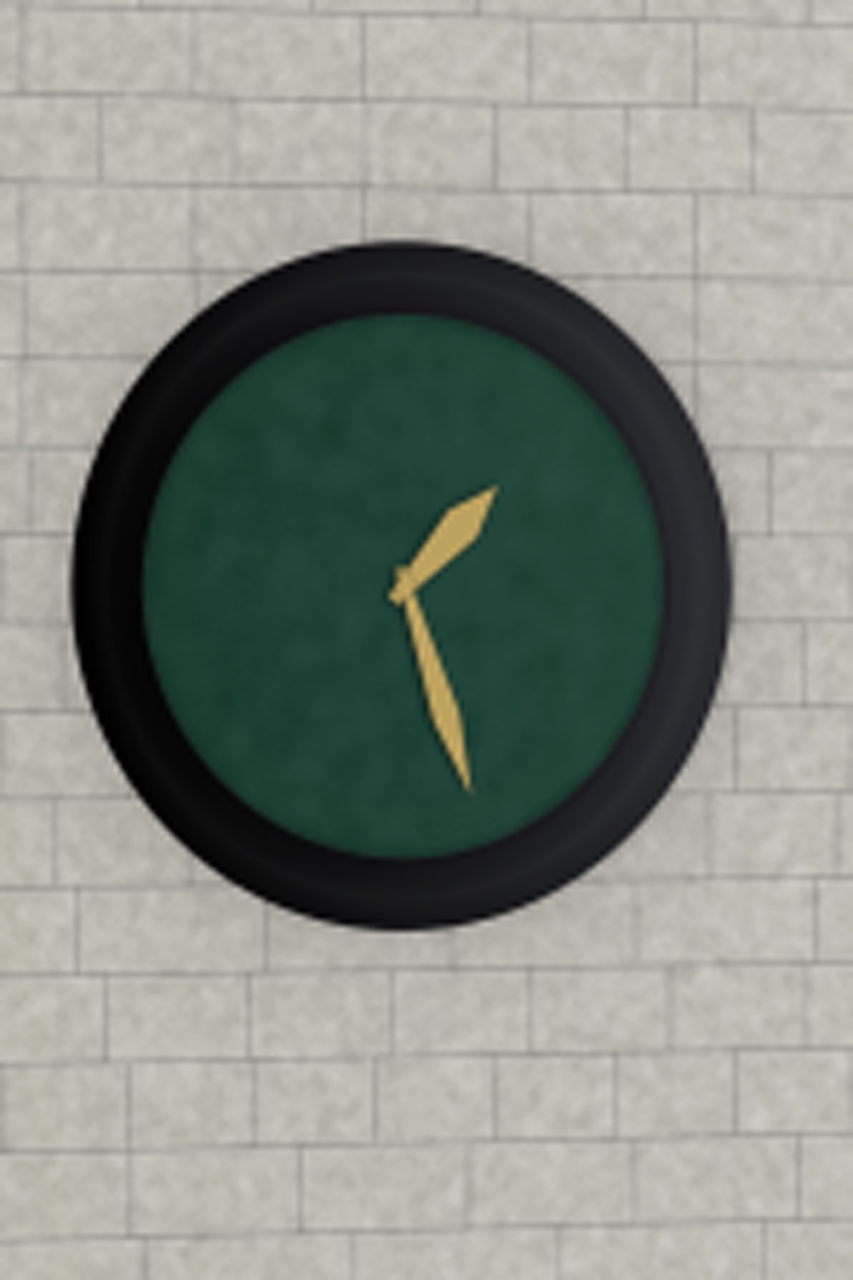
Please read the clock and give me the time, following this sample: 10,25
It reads 1,27
